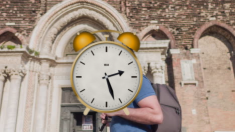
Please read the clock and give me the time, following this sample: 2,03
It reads 2,27
